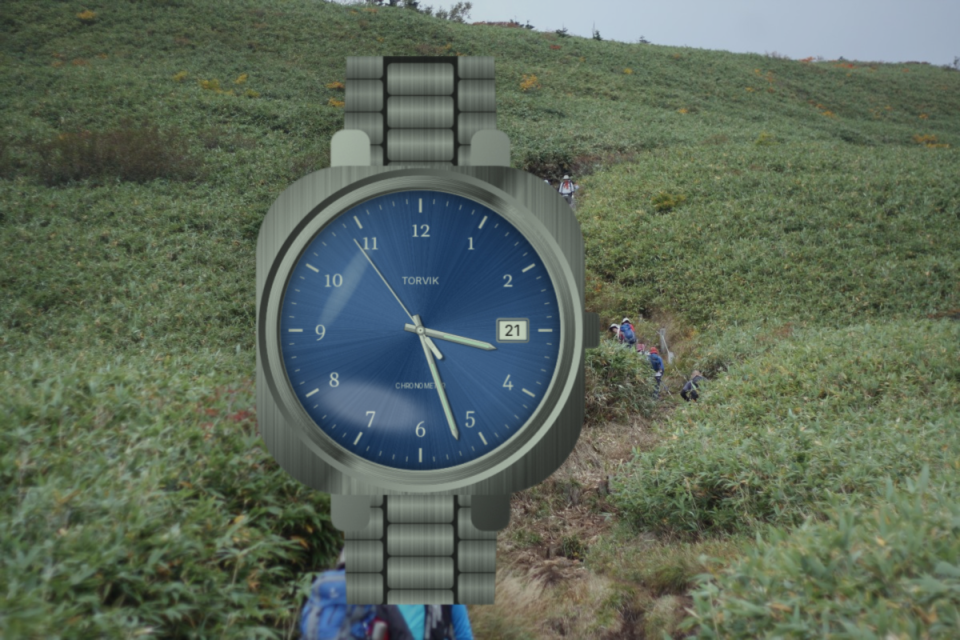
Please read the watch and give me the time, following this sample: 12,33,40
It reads 3,26,54
